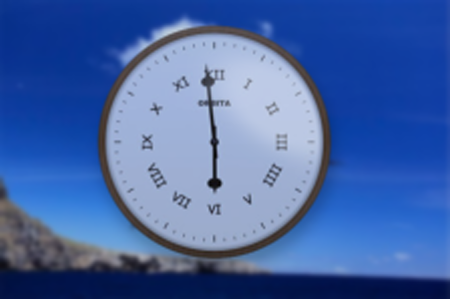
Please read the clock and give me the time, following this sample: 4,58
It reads 5,59
